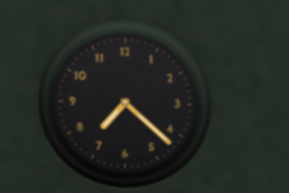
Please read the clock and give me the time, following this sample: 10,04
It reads 7,22
